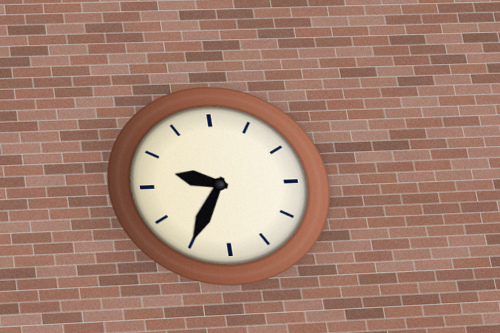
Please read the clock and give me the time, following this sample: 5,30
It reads 9,35
